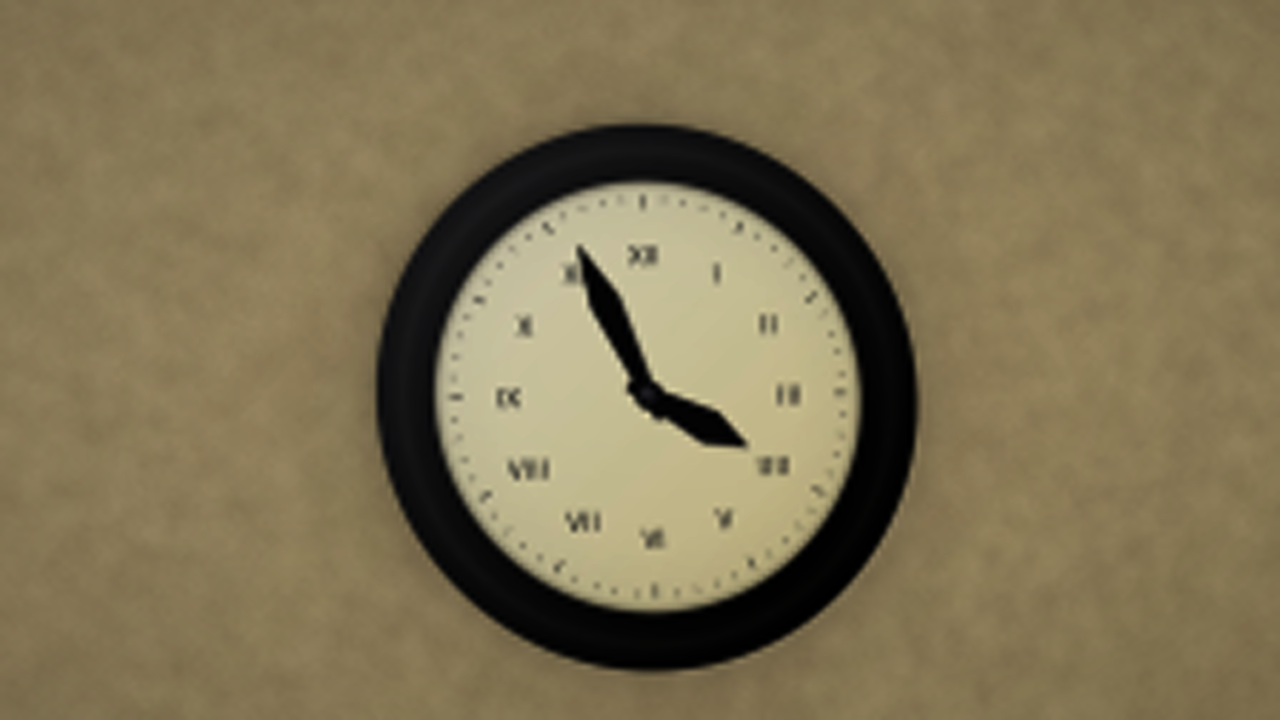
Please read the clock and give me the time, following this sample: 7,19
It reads 3,56
